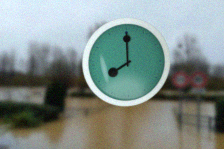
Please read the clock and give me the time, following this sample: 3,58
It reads 8,00
